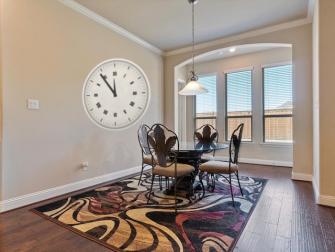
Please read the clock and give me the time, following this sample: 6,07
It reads 11,54
